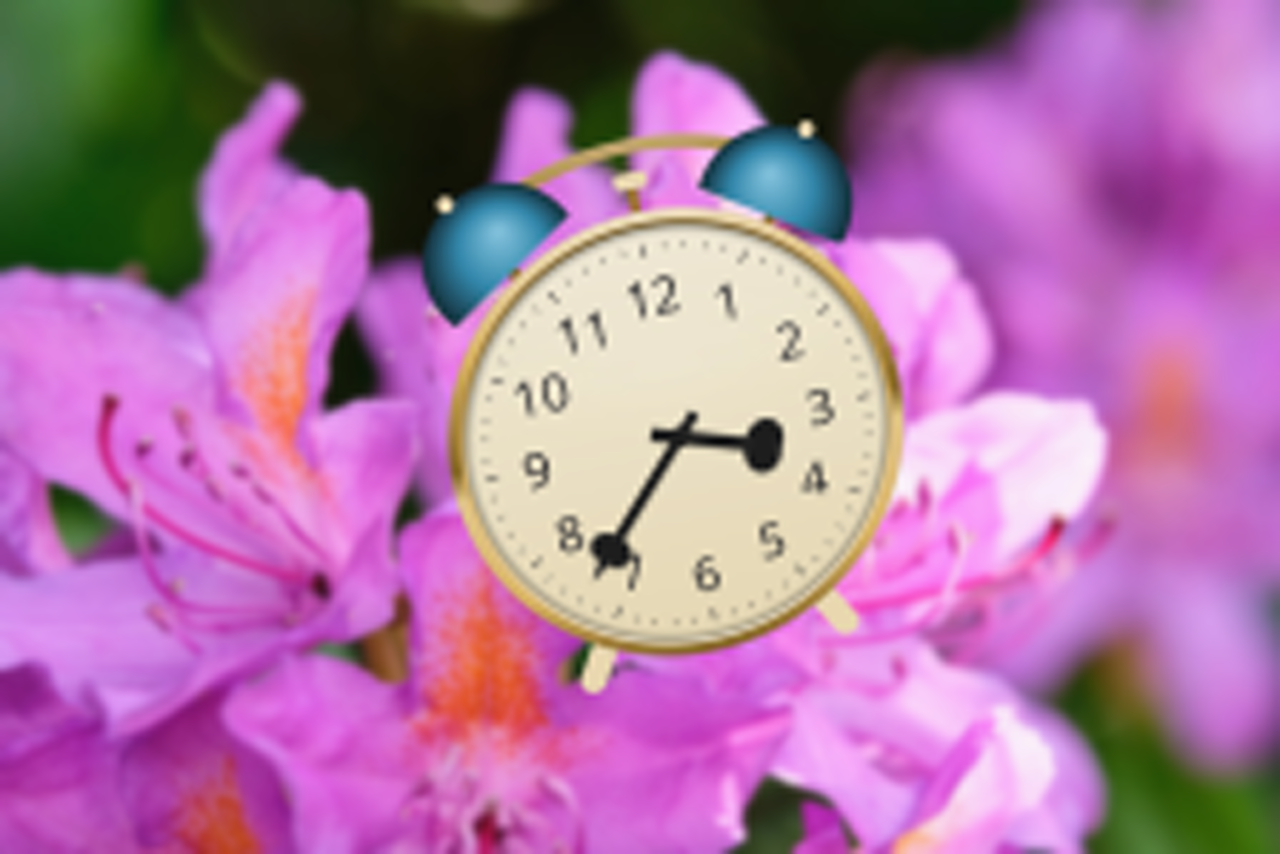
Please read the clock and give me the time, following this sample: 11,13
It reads 3,37
